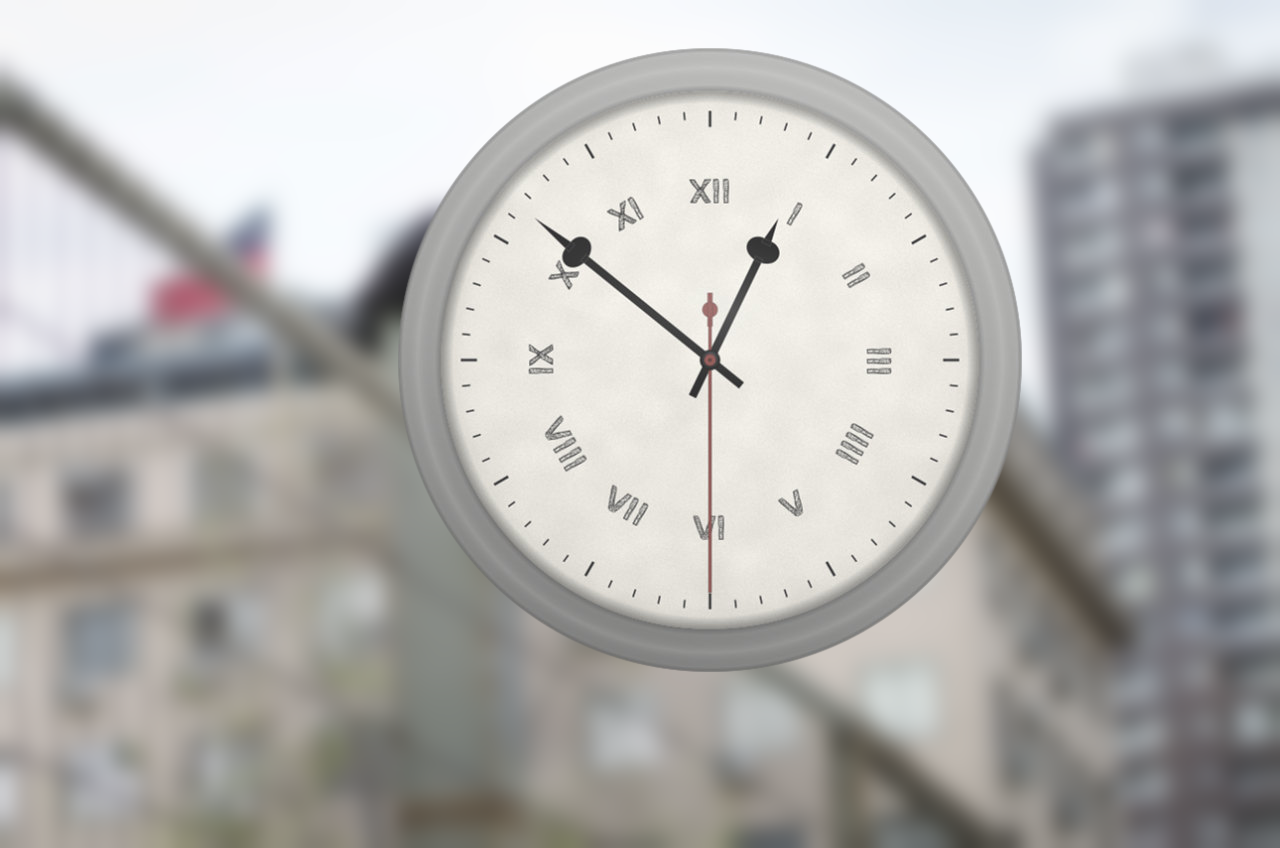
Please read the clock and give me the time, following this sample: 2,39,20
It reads 12,51,30
